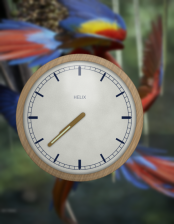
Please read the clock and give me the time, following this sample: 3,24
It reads 7,38
